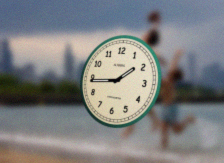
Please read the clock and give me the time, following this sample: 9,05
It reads 1,44
